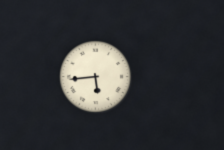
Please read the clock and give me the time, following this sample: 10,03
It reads 5,44
